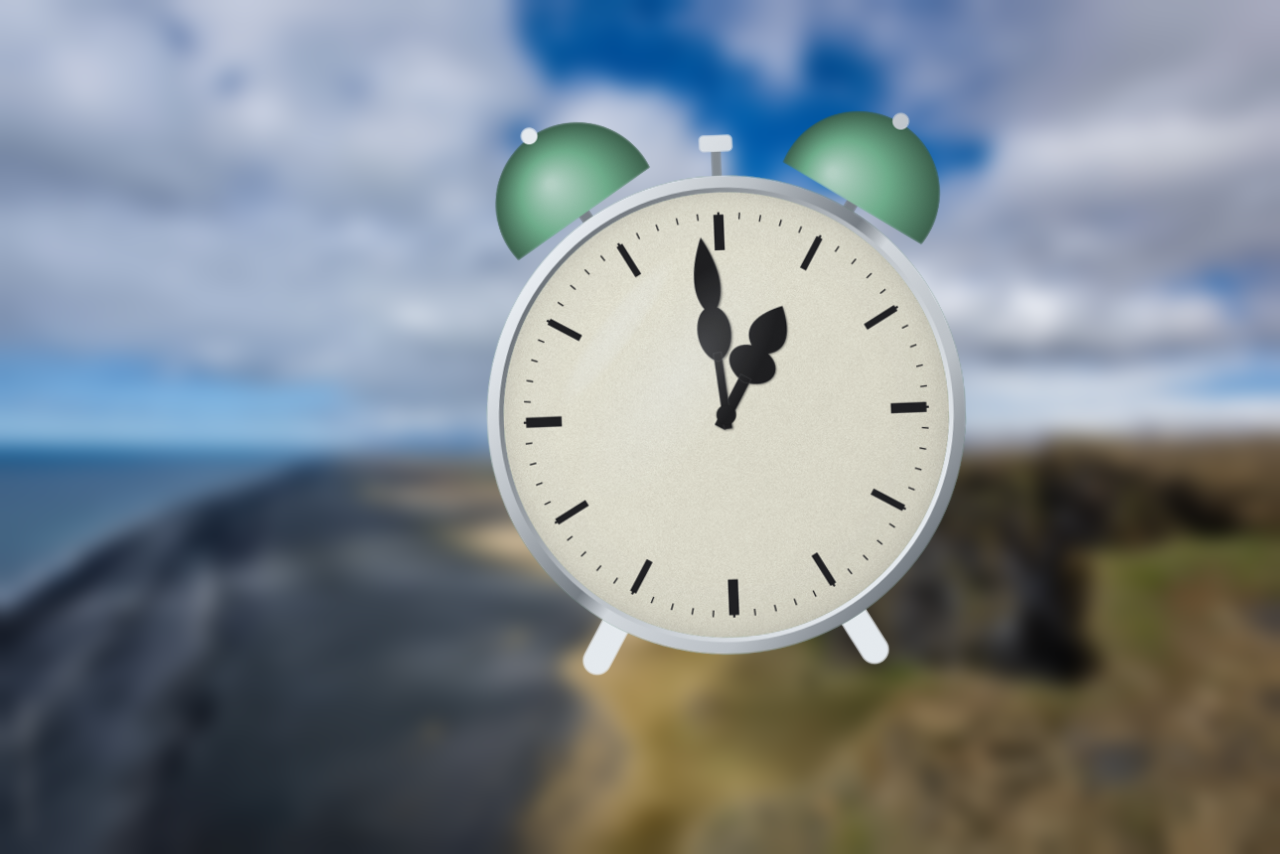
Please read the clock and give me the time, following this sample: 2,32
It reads 12,59
